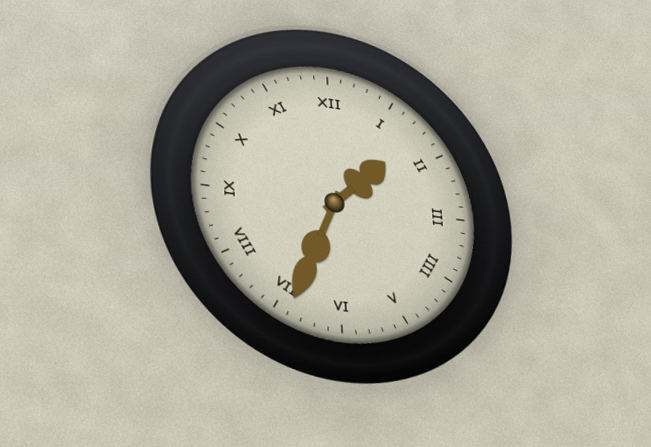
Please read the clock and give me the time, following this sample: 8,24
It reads 1,34
